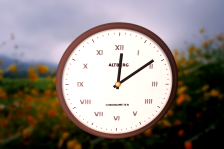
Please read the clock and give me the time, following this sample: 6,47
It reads 12,09
